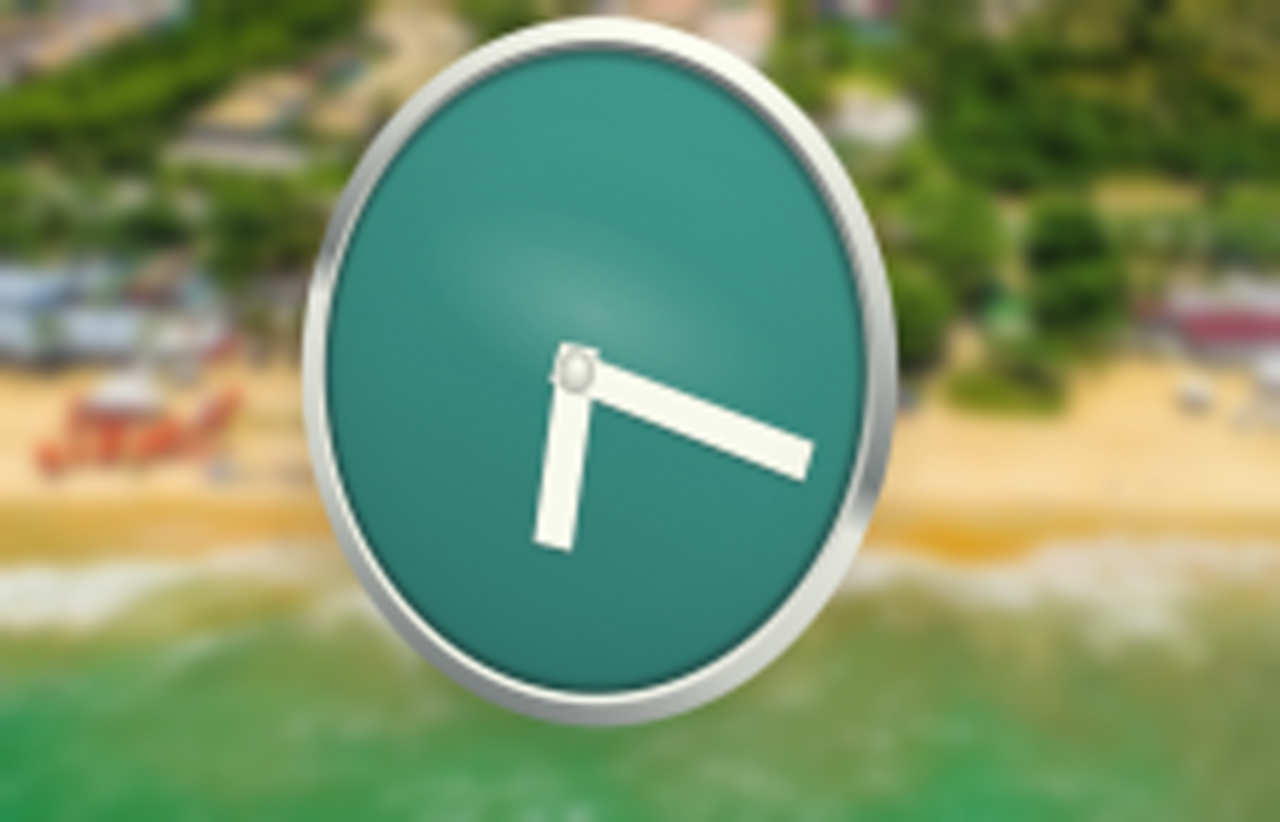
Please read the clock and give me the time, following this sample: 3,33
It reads 6,18
